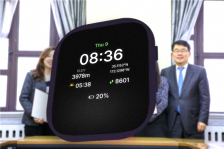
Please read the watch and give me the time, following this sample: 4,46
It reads 8,36
